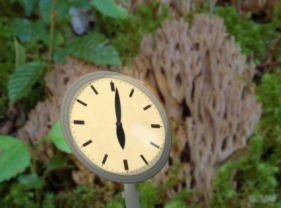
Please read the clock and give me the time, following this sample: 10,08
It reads 6,01
